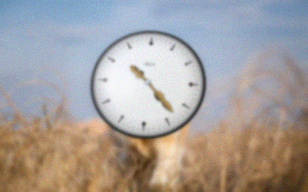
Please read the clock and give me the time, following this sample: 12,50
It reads 10,23
